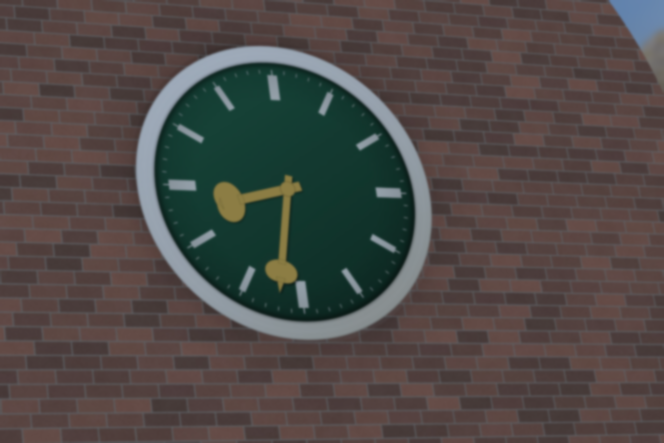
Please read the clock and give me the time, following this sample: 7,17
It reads 8,32
